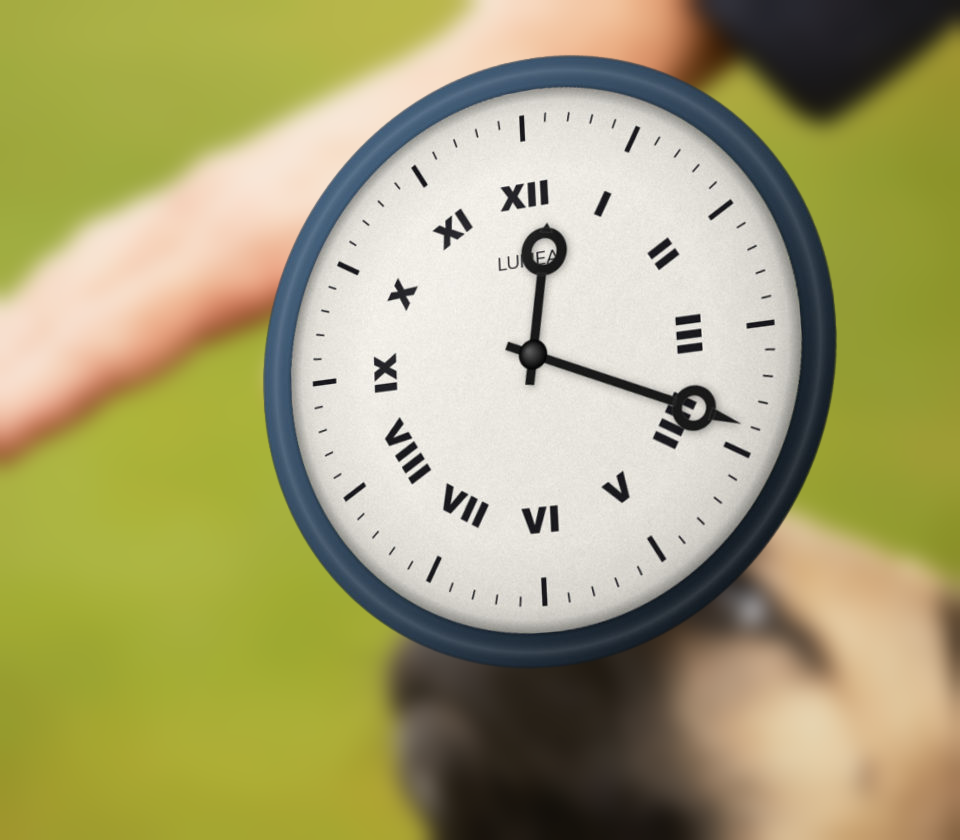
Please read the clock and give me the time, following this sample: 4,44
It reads 12,19
